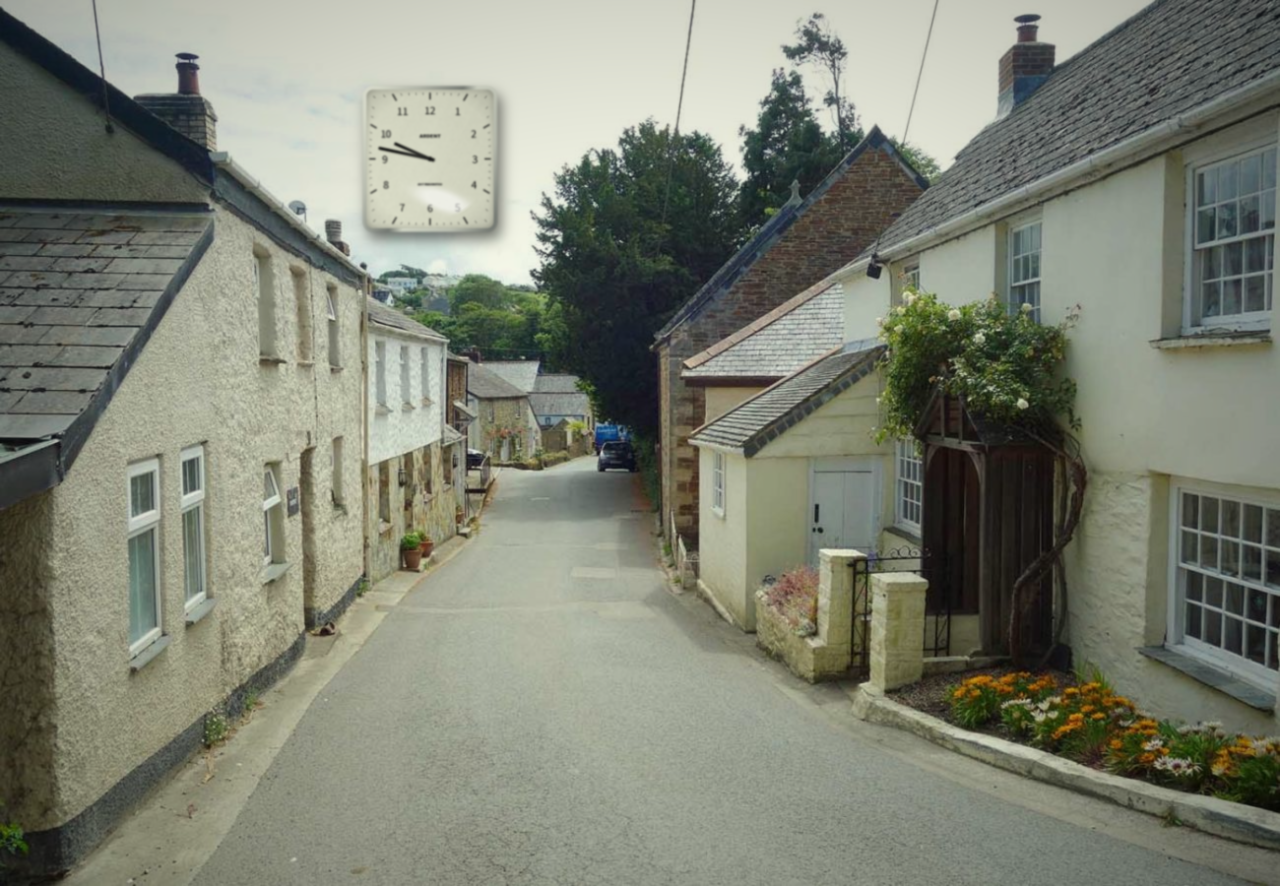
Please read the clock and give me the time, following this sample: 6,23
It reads 9,47
